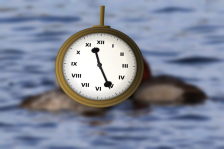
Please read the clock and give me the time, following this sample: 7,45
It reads 11,26
